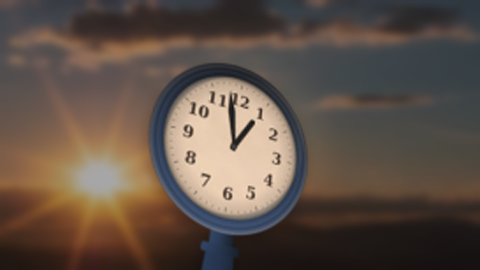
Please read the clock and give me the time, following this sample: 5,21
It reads 12,58
